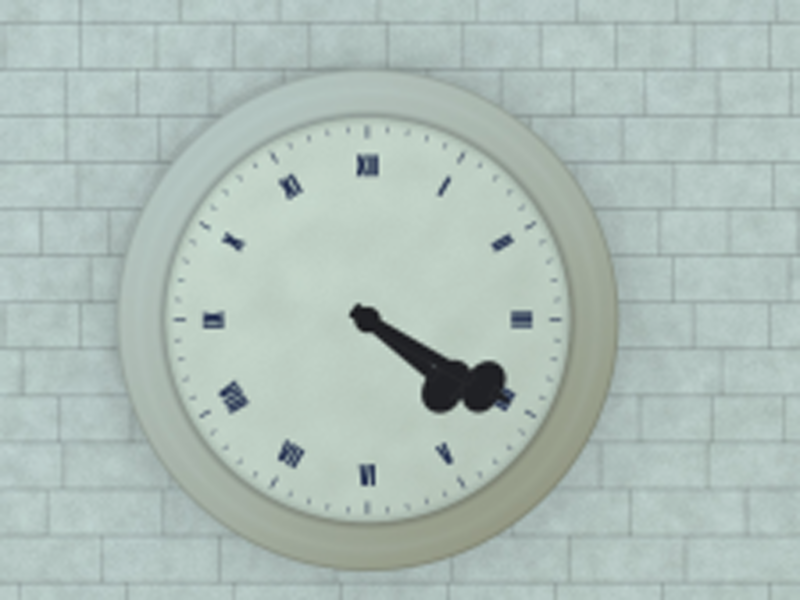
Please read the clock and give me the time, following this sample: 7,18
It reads 4,20
